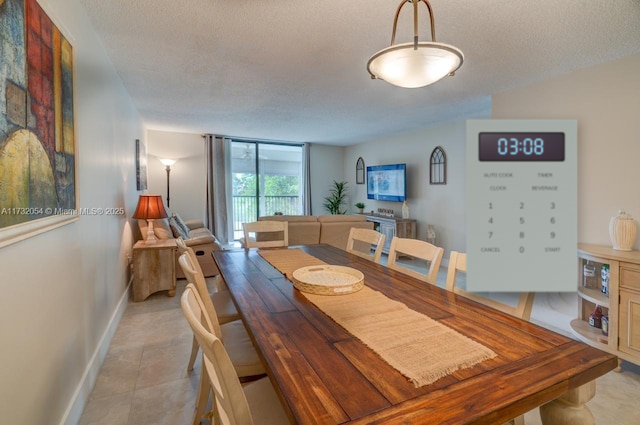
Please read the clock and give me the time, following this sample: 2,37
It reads 3,08
